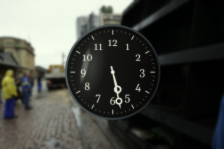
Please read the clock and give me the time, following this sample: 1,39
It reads 5,28
